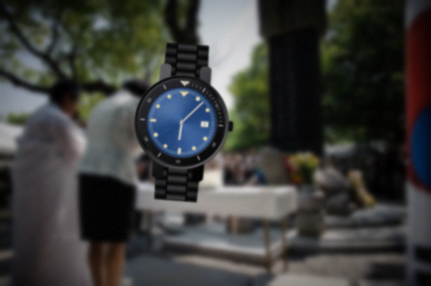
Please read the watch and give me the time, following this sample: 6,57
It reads 6,07
